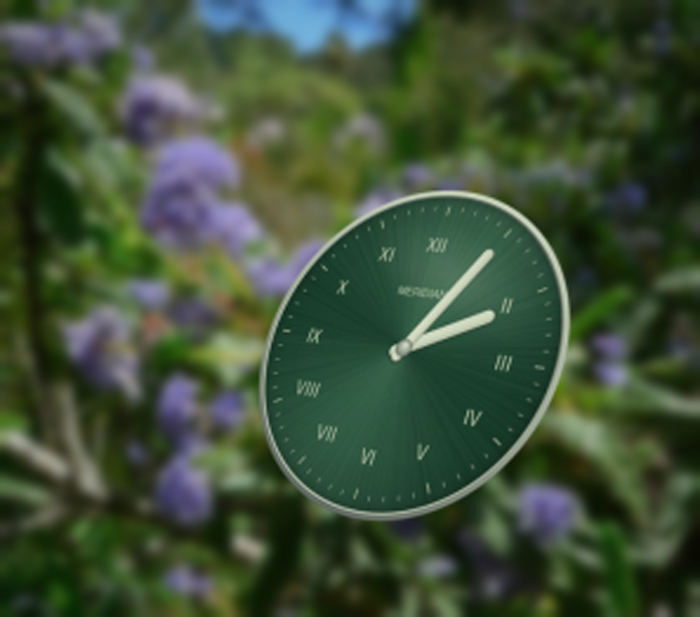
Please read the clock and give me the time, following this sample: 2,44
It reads 2,05
